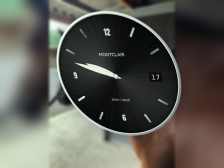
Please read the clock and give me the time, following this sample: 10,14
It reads 9,48
